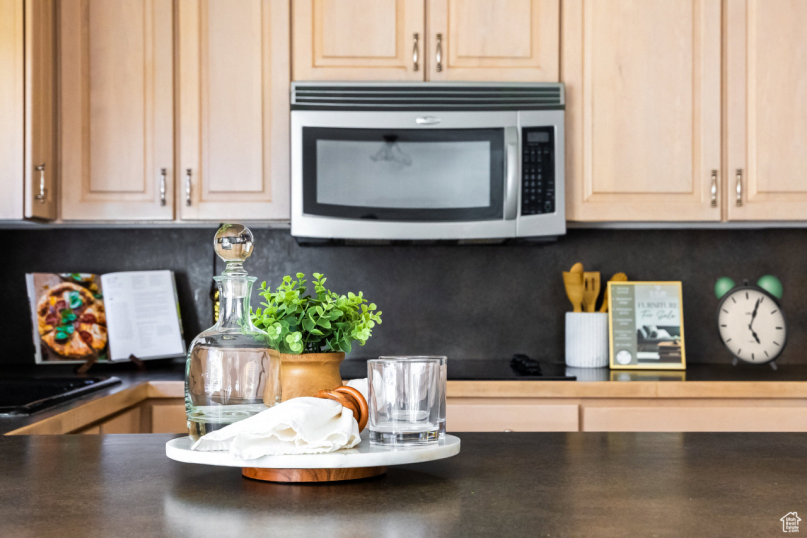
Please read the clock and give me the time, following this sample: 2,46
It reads 5,04
